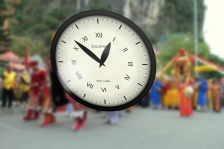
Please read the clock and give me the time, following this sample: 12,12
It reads 12,52
